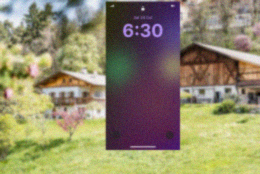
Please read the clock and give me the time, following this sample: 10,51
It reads 6,30
